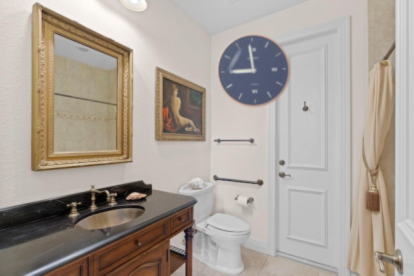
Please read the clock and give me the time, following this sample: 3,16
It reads 8,59
